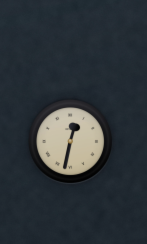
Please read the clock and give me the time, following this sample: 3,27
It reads 12,32
